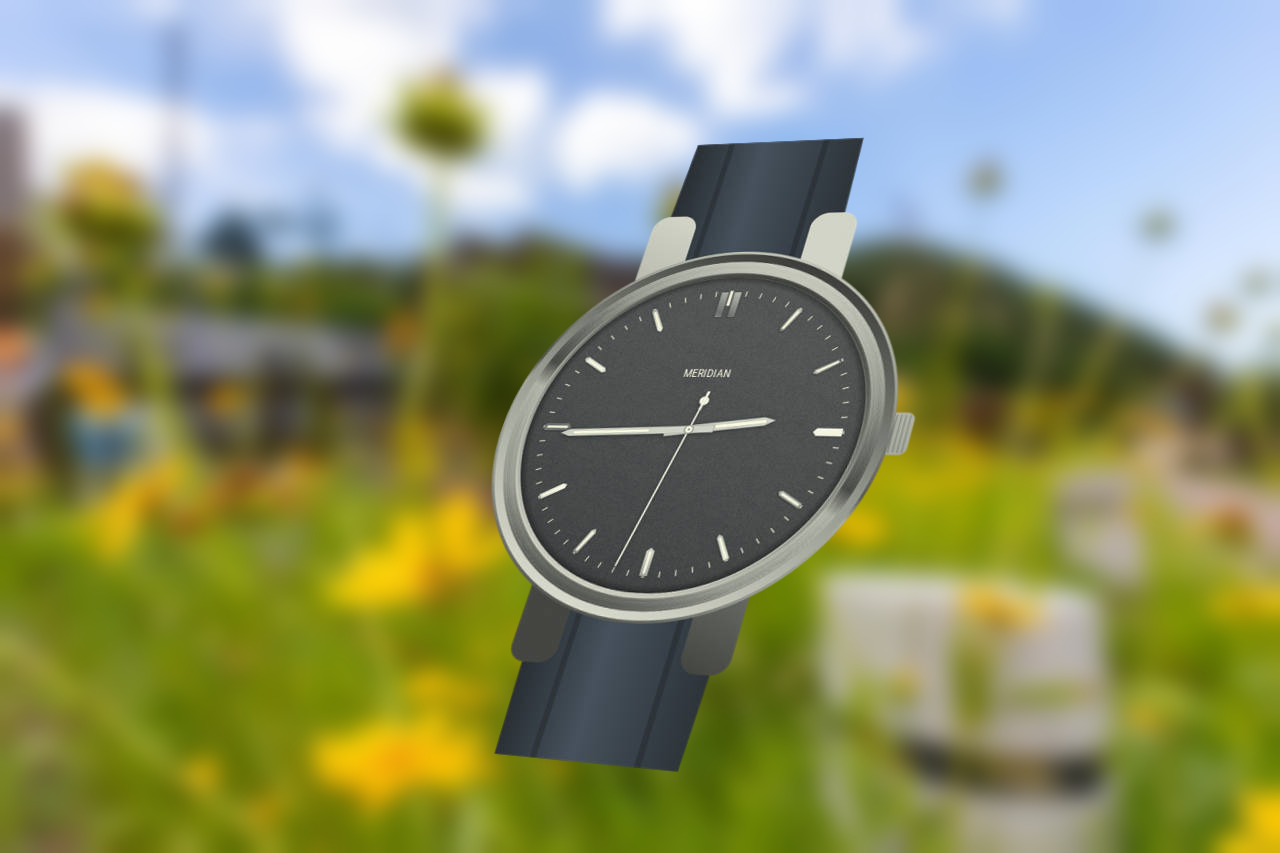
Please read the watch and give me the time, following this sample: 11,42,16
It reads 2,44,32
